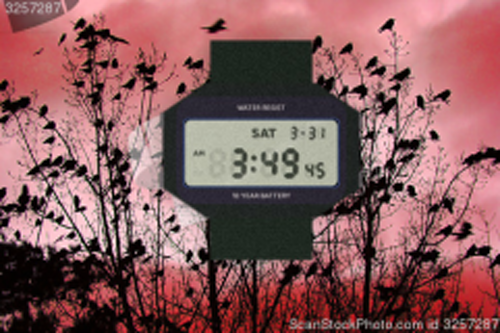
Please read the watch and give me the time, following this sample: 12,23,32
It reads 3,49,45
